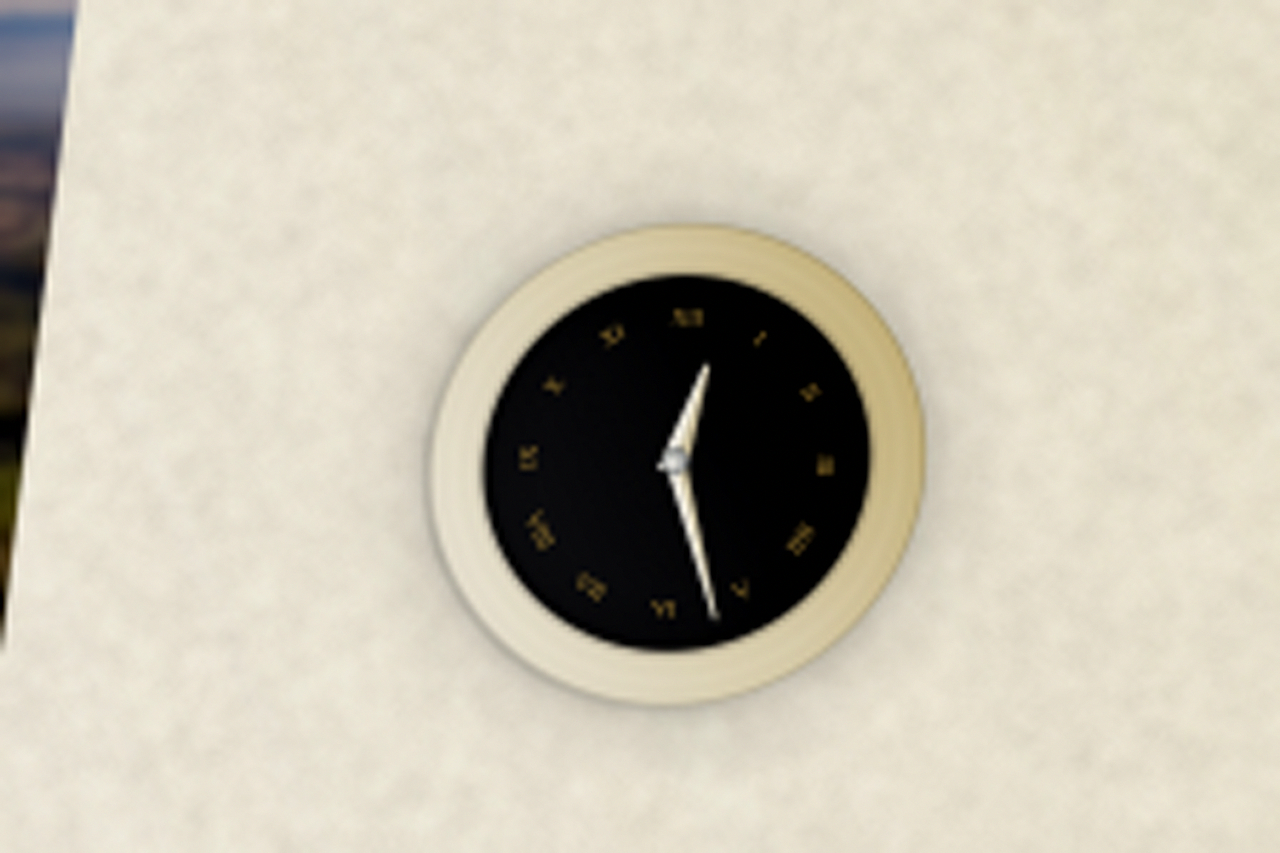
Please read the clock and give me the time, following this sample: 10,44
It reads 12,27
